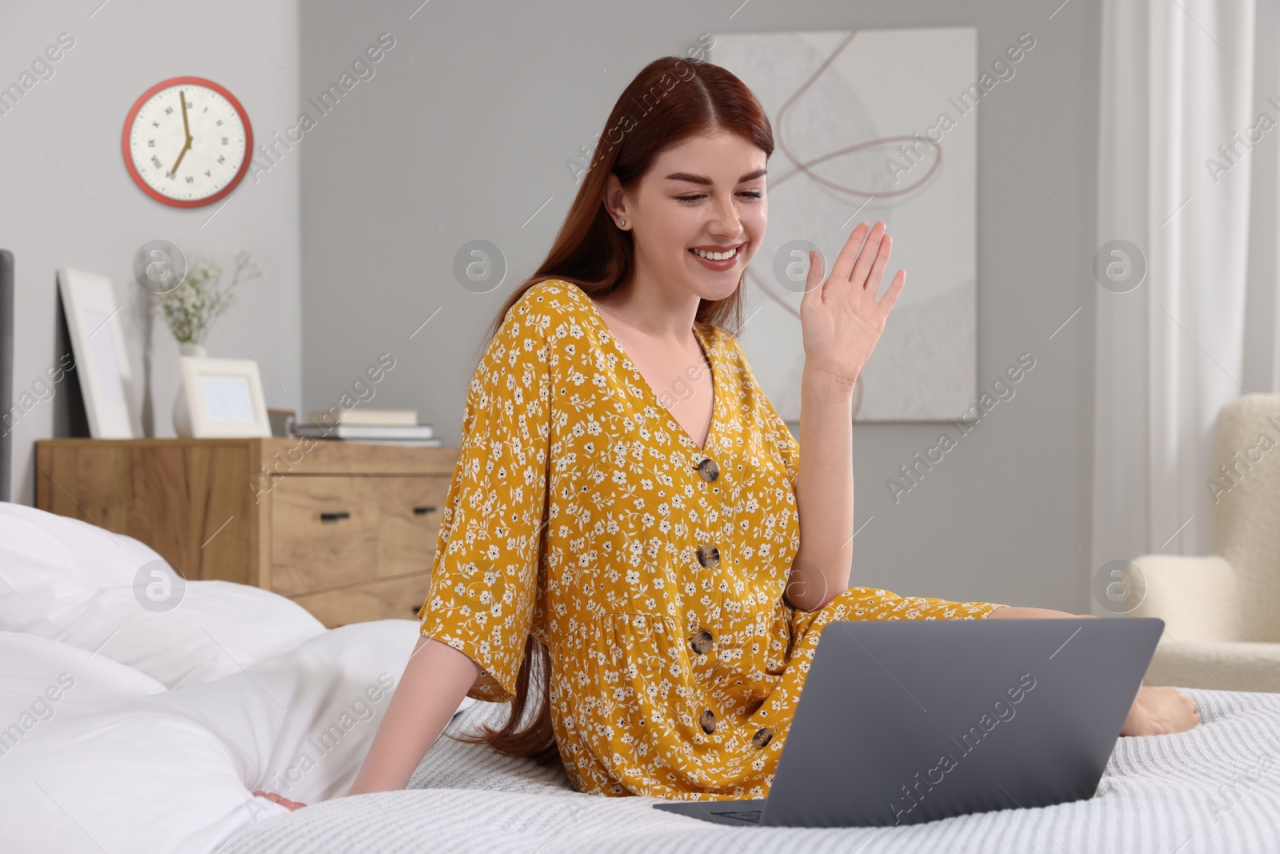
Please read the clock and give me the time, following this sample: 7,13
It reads 6,59
